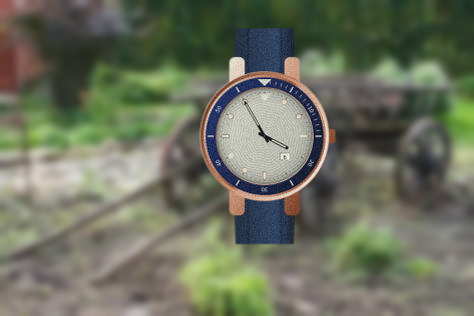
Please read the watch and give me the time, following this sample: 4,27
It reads 3,55
